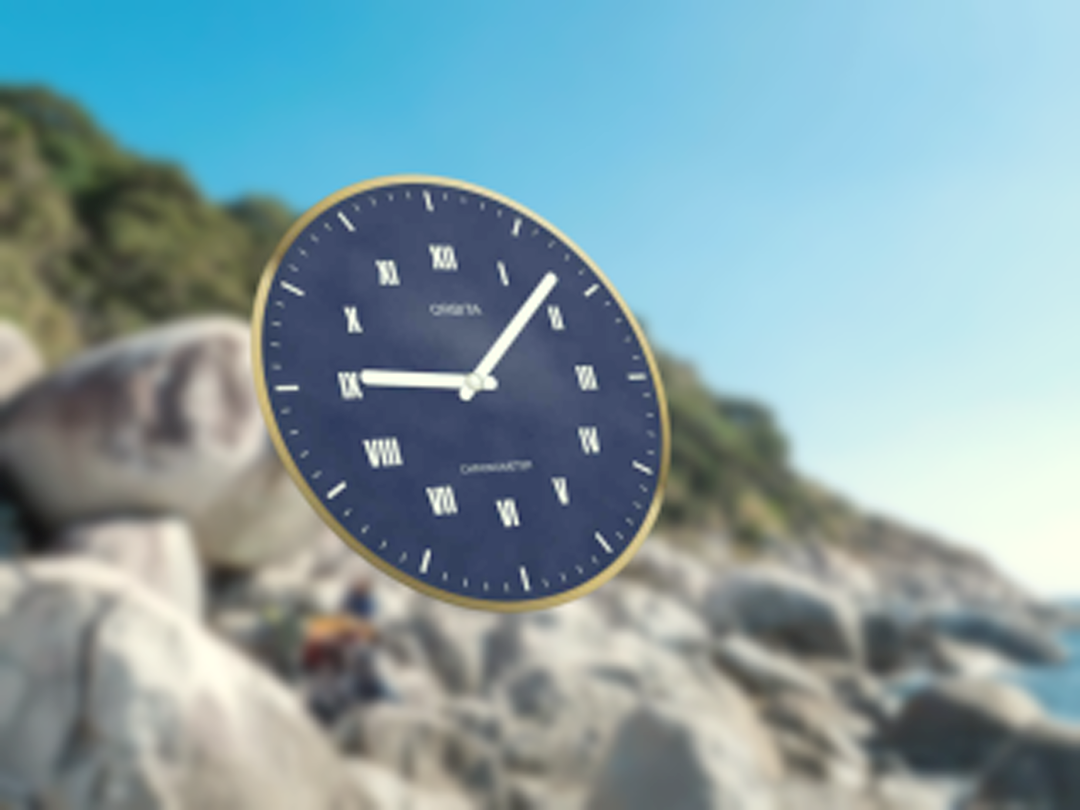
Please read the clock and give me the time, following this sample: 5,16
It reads 9,08
